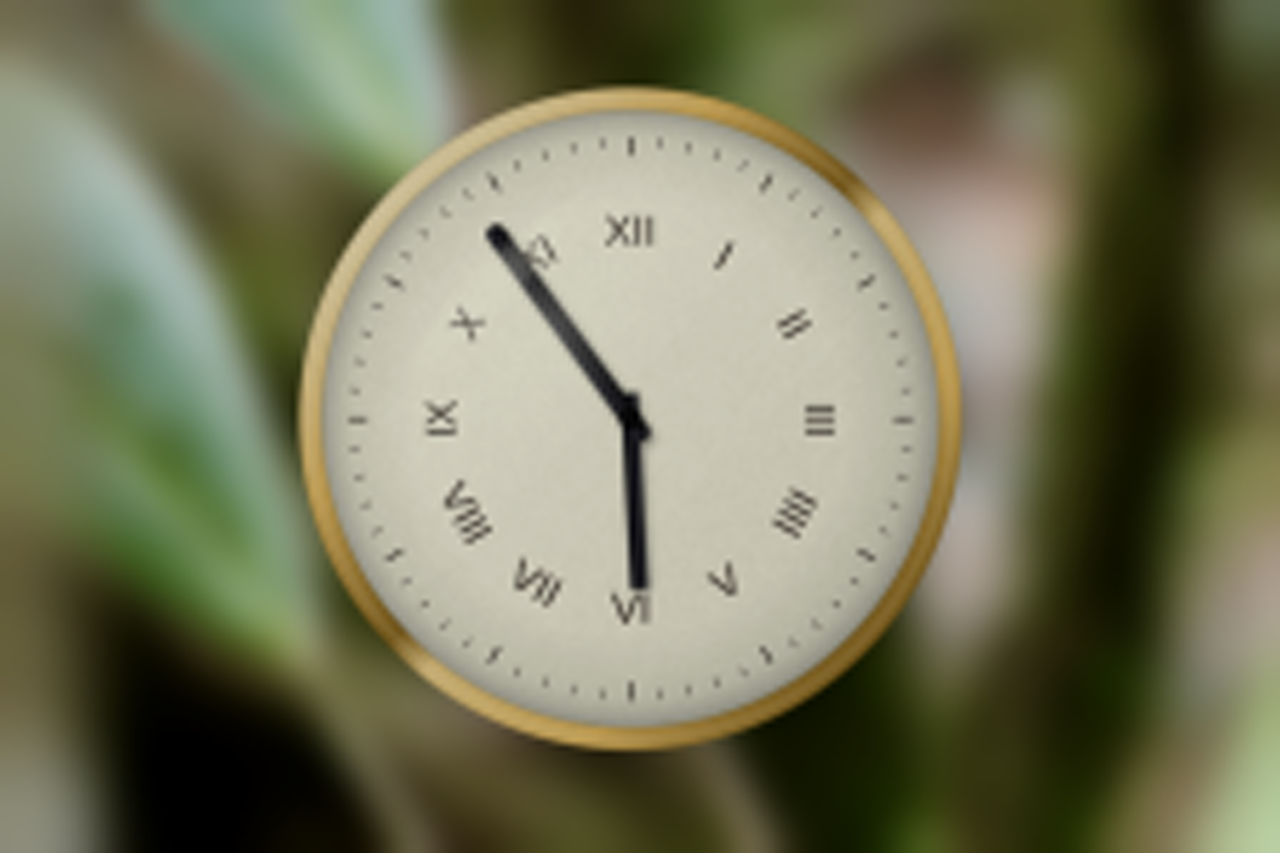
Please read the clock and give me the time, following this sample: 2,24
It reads 5,54
